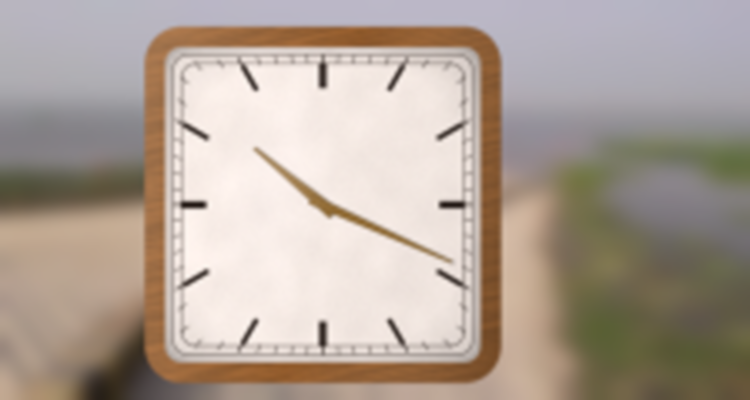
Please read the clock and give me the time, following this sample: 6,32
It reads 10,19
